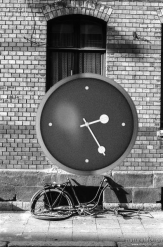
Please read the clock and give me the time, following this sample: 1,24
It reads 2,25
